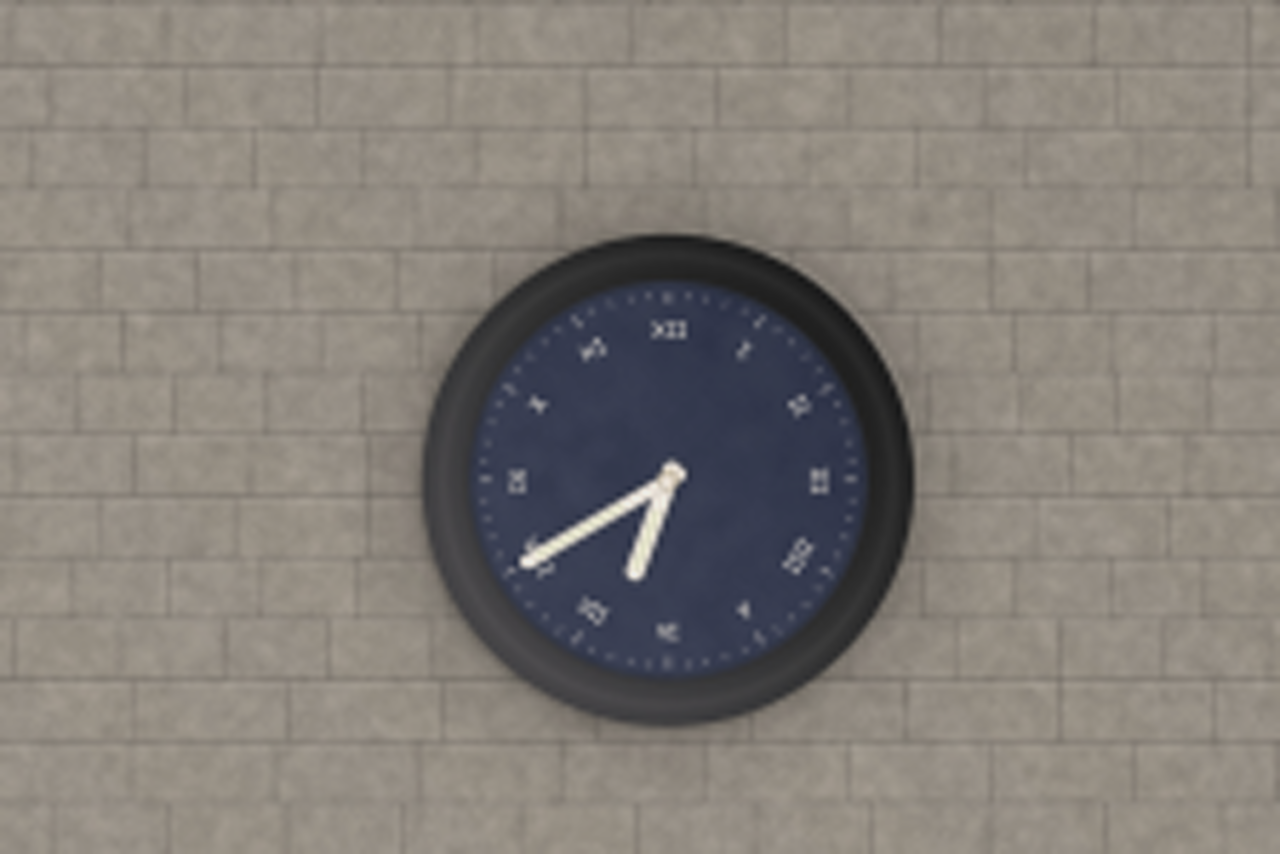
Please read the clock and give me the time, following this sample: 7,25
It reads 6,40
